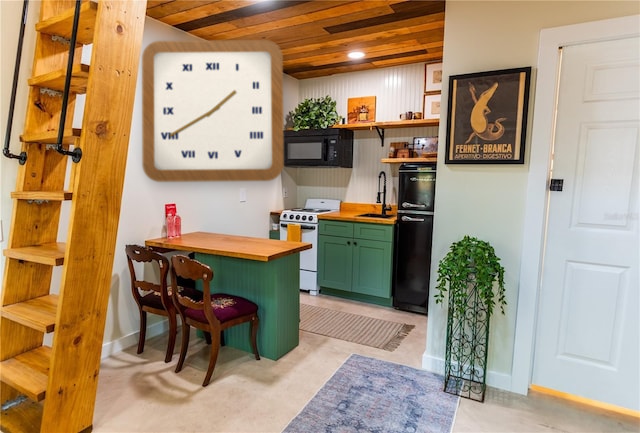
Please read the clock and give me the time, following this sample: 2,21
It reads 1,40
